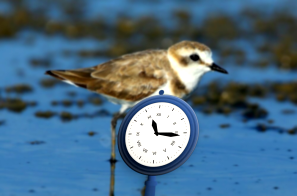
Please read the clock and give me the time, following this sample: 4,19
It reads 11,16
